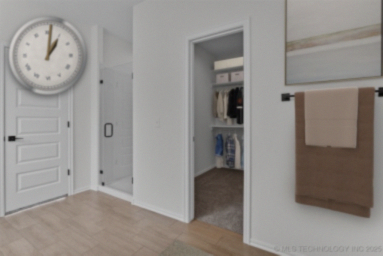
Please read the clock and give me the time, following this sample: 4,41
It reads 1,01
